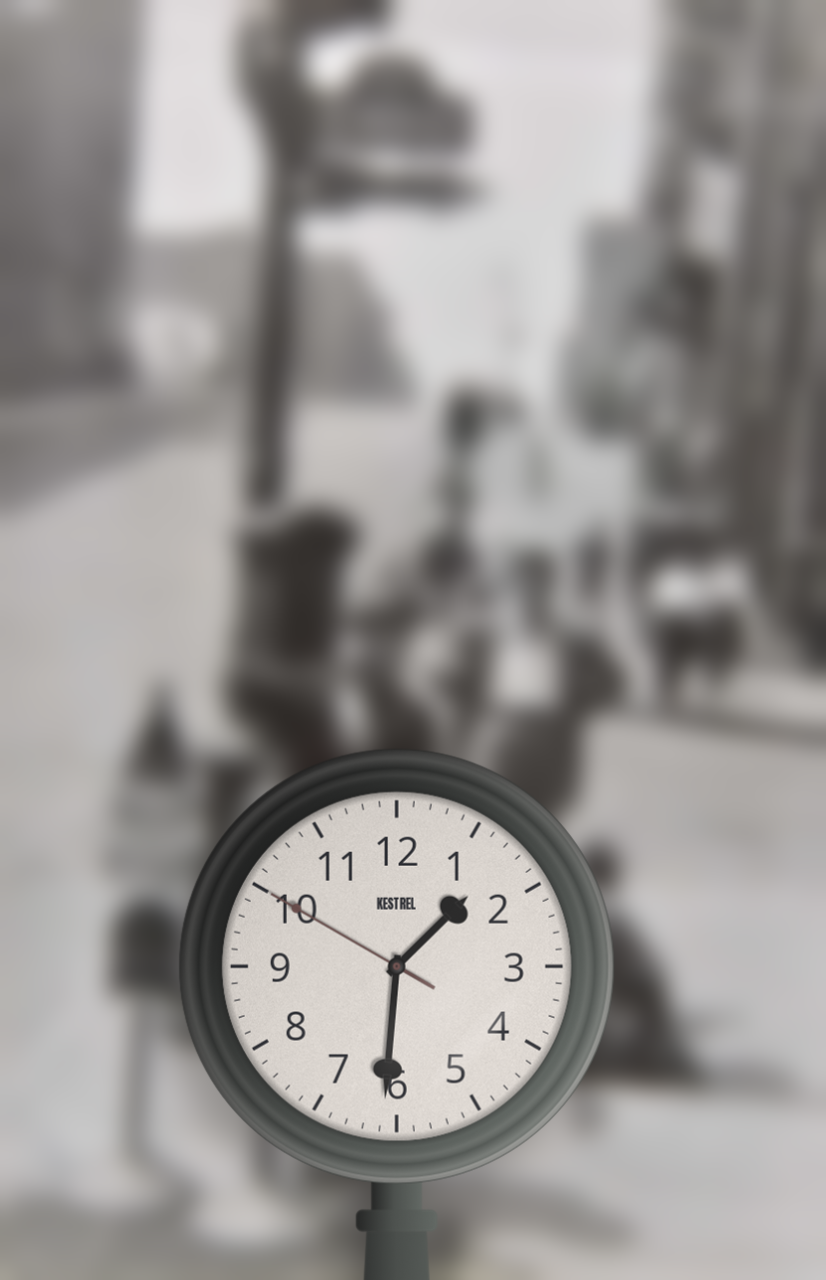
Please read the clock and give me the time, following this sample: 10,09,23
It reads 1,30,50
